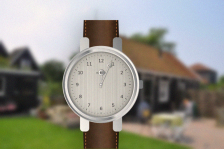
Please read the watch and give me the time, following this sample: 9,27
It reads 12,04
